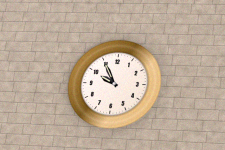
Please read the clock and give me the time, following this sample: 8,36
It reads 9,55
